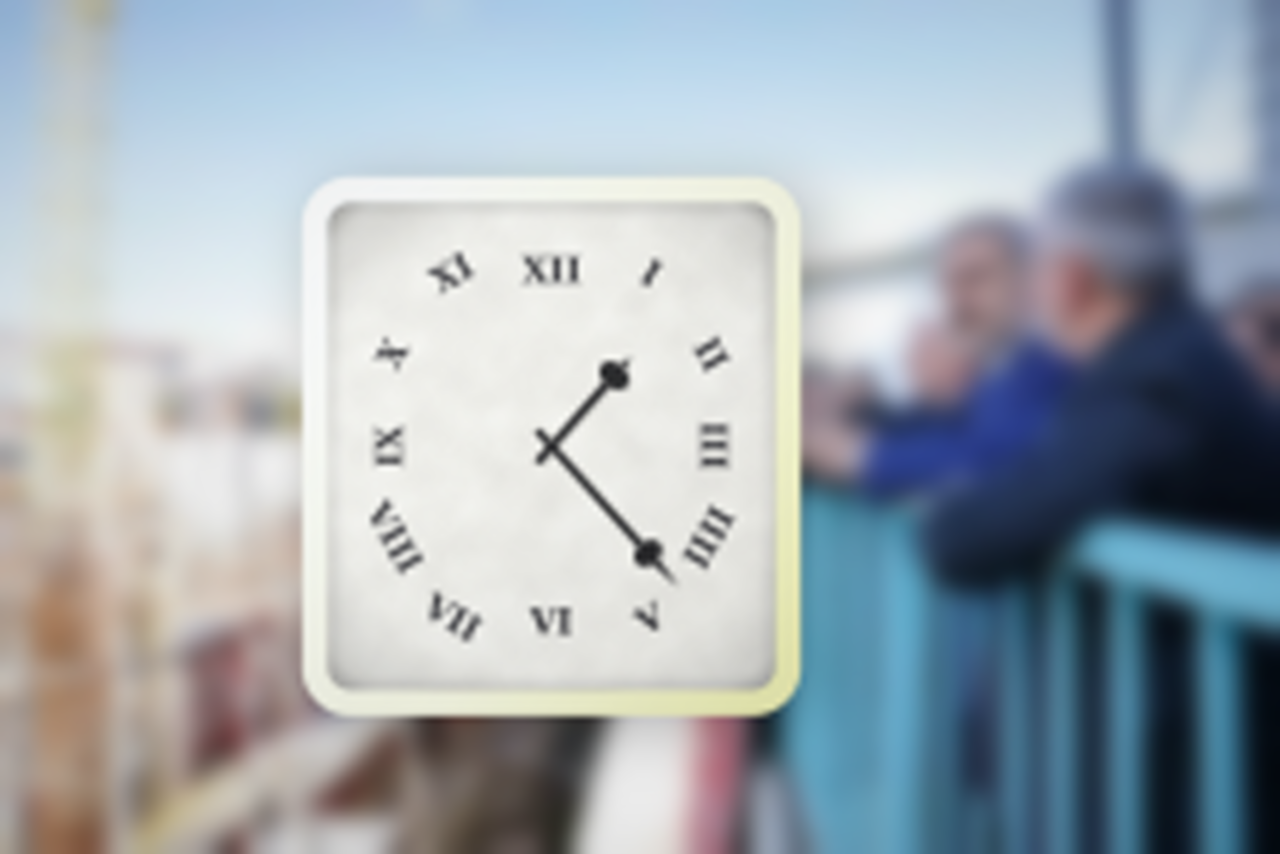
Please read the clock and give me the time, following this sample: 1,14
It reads 1,23
